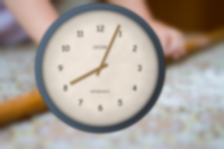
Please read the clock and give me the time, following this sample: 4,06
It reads 8,04
